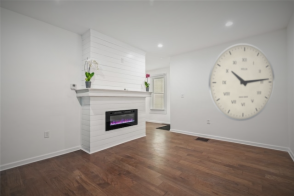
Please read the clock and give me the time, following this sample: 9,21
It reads 10,14
